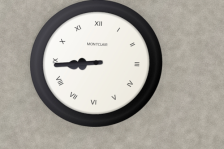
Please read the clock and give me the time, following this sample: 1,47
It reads 8,44
